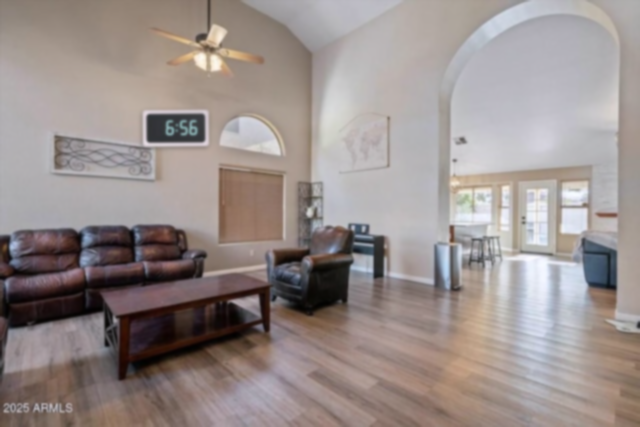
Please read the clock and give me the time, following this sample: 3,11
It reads 6,56
